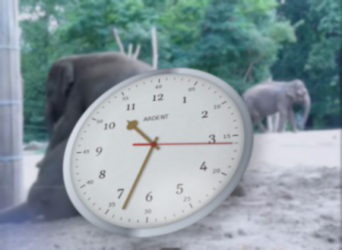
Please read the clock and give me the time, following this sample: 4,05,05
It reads 10,33,16
